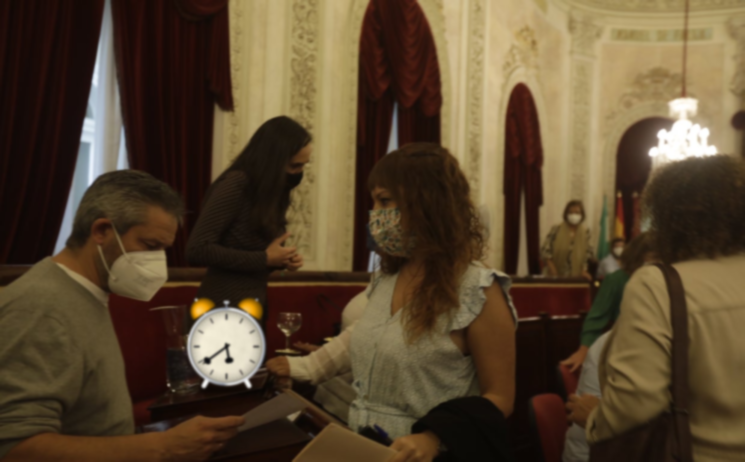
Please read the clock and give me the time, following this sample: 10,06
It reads 5,39
